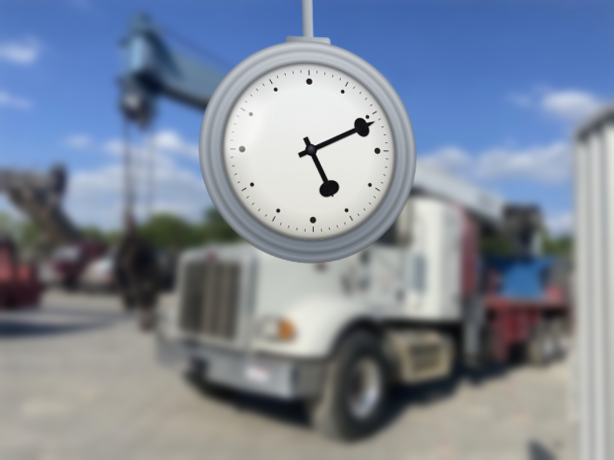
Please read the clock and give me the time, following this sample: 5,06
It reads 5,11
